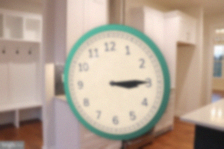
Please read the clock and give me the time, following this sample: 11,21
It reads 3,15
